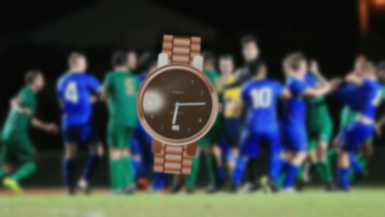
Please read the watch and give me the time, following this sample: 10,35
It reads 6,14
